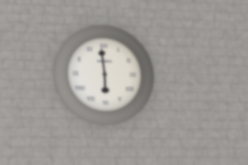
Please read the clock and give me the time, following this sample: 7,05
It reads 5,59
